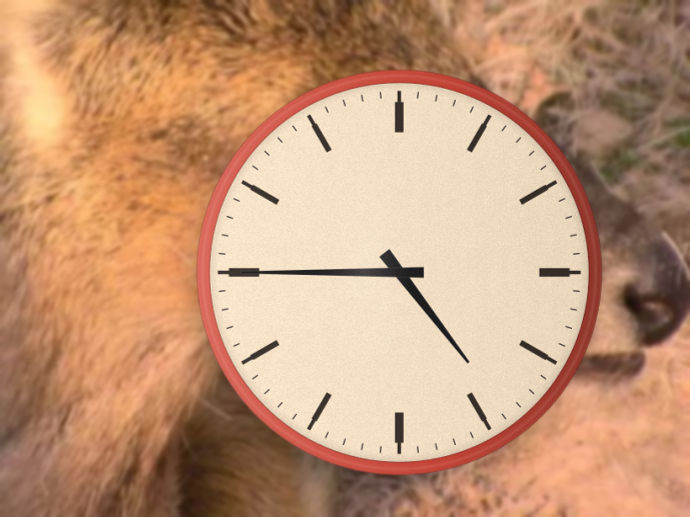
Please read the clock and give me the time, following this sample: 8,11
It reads 4,45
